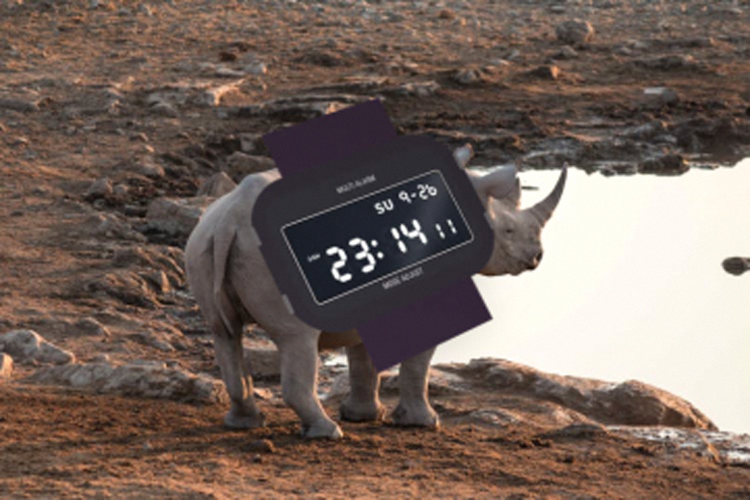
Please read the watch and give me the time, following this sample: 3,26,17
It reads 23,14,11
